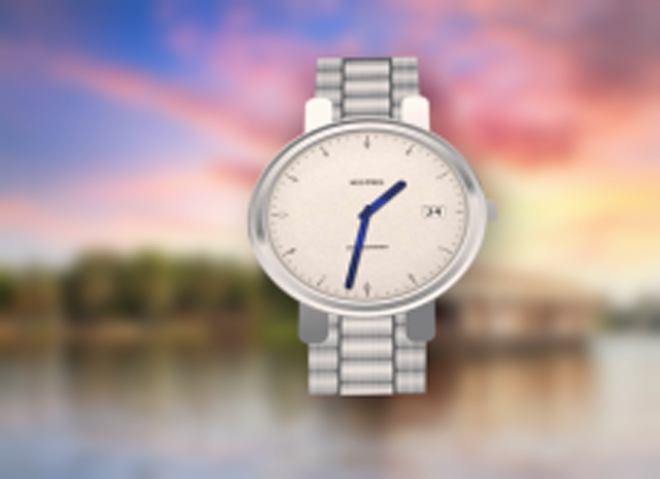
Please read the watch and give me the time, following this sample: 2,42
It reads 1,32
